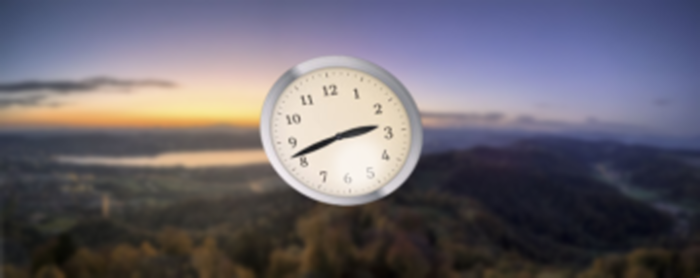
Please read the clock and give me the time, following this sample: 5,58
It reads 2,42
